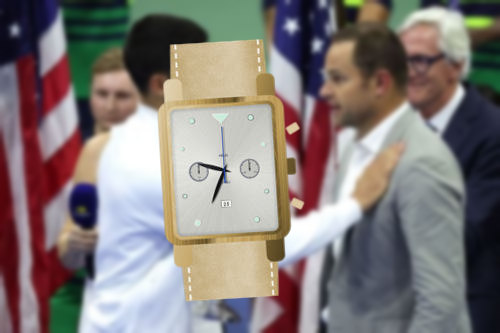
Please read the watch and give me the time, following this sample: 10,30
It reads 9,34
